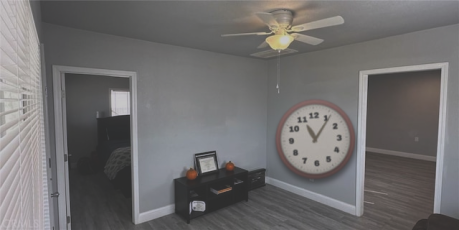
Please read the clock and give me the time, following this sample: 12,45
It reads 11,06
